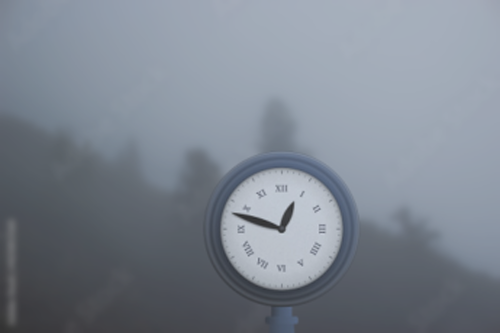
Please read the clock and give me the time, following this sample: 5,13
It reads 12,48
